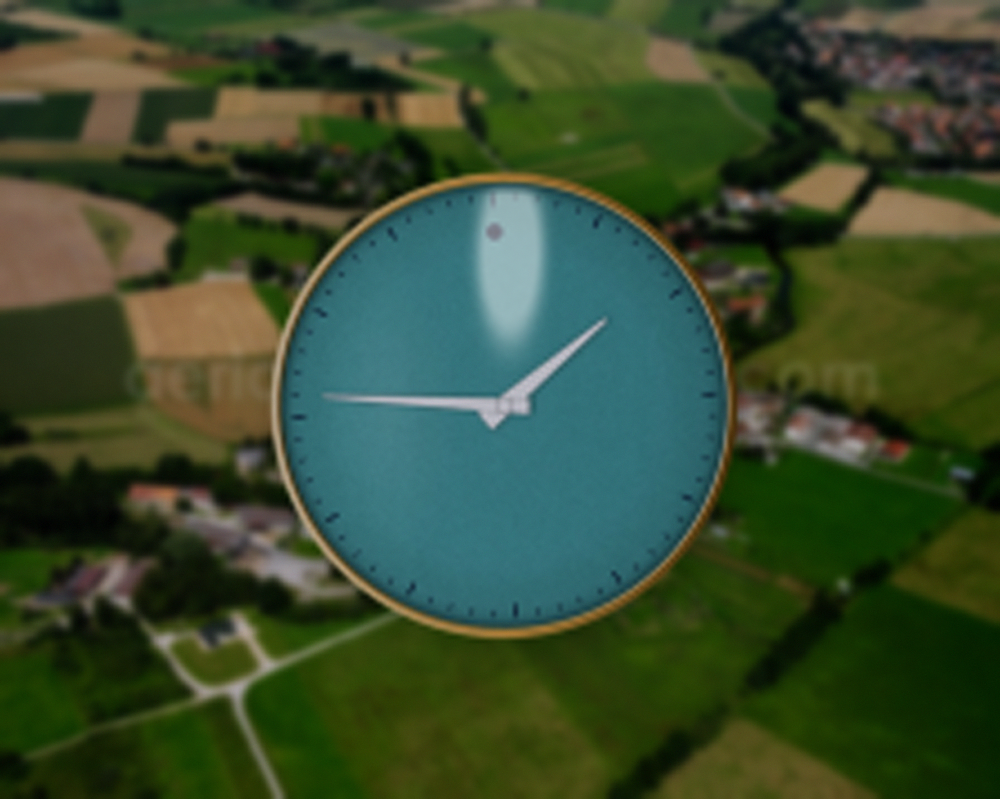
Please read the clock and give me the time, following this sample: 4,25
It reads 1,46
